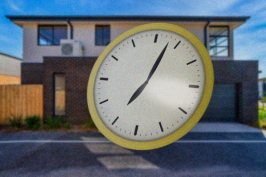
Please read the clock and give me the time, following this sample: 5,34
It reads 7,03
